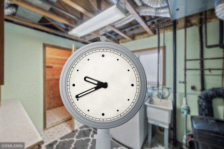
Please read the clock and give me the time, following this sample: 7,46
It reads 9,41
